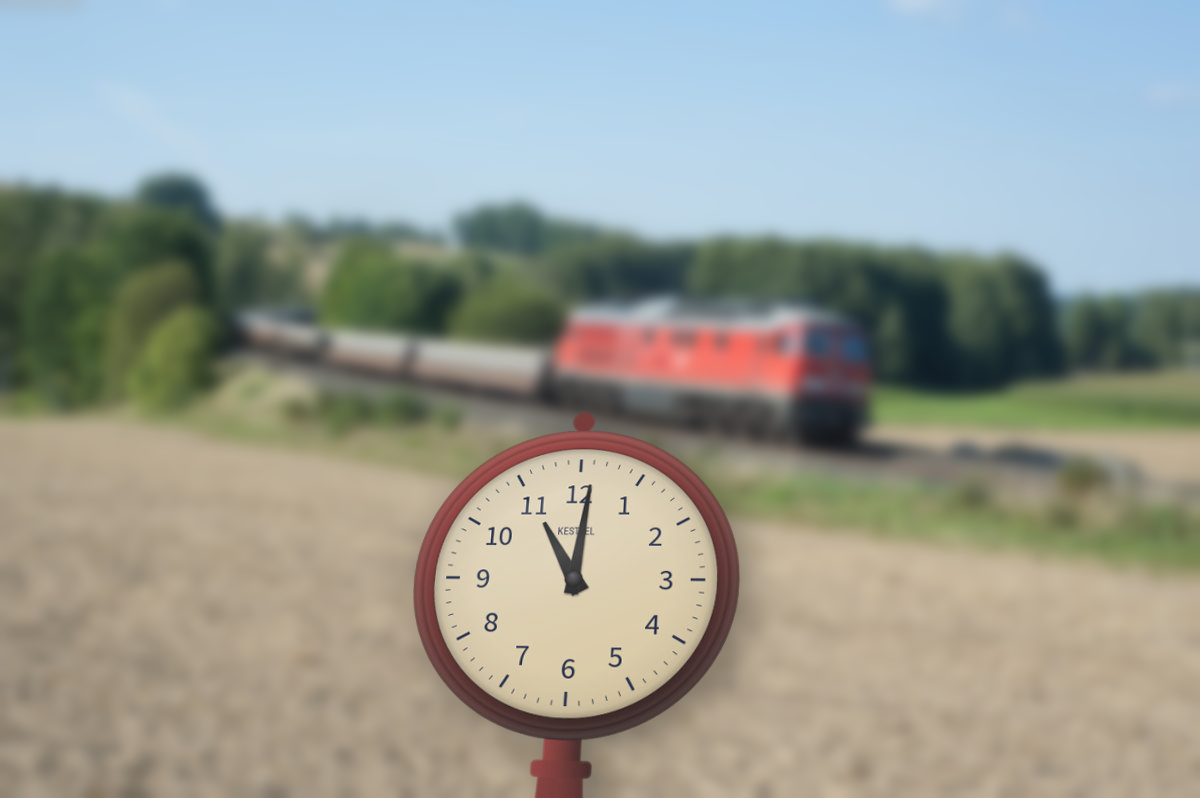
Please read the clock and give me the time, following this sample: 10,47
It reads 11,01
